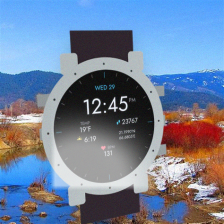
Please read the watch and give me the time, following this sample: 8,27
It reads 12,45
